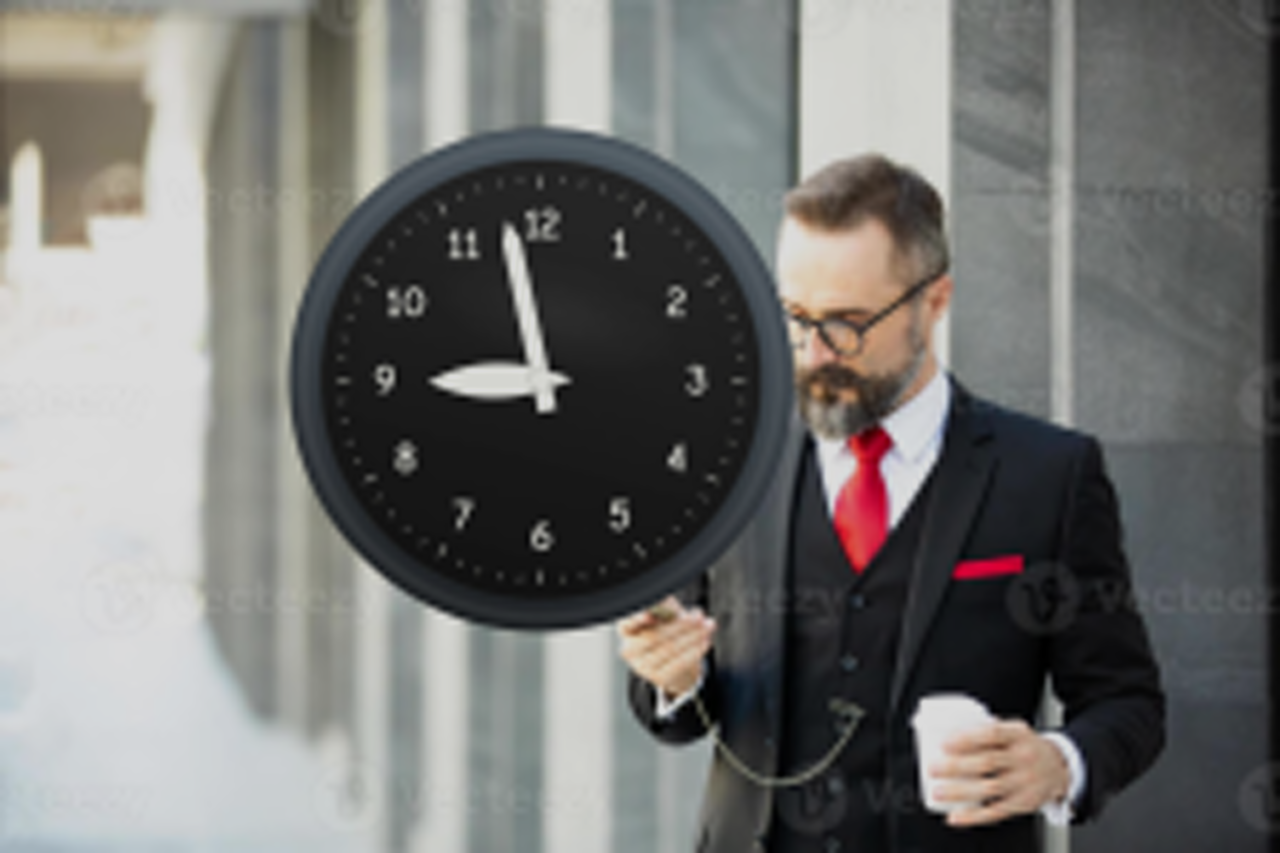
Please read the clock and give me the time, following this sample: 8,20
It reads 8,58
